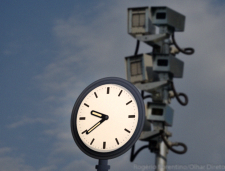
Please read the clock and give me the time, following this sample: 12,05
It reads 9,39
